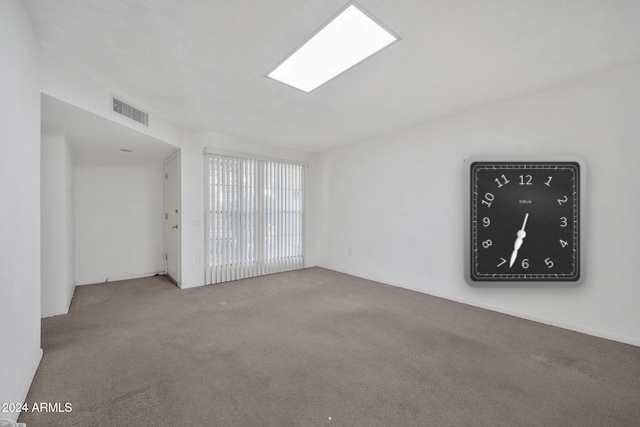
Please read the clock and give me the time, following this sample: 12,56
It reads 6,33
